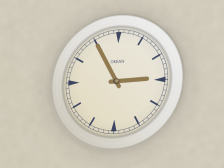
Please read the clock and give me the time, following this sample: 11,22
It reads 2,55
